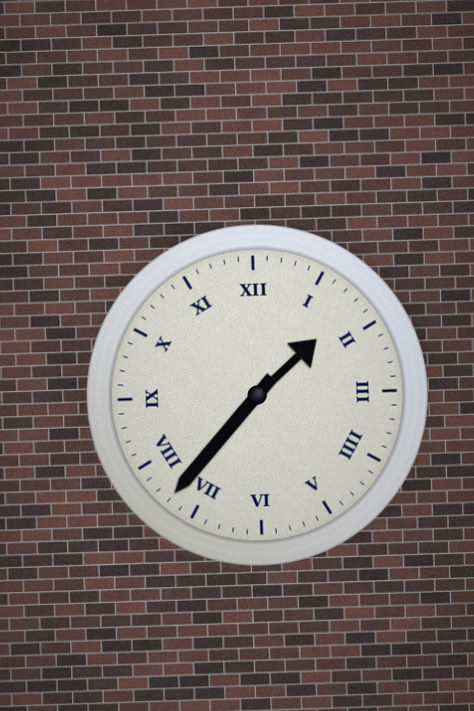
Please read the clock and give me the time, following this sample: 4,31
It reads 1,37
